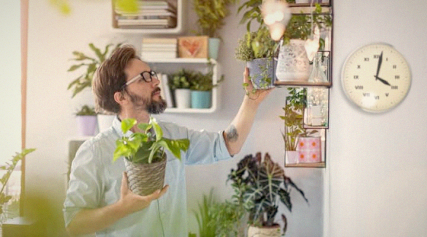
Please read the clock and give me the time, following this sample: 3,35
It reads 4,02
